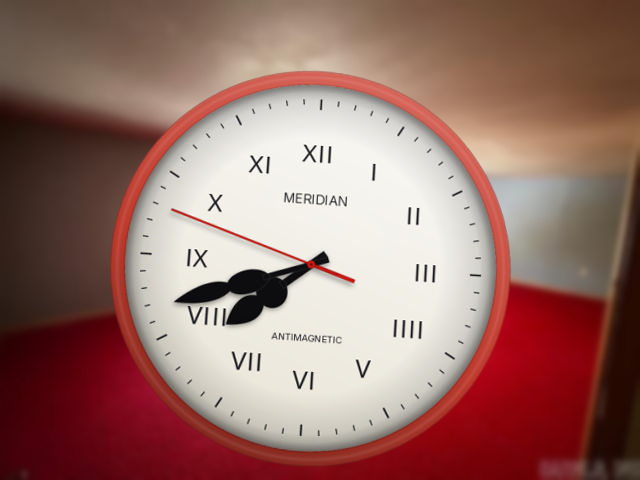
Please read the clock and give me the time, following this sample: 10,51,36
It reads 7,41,48
